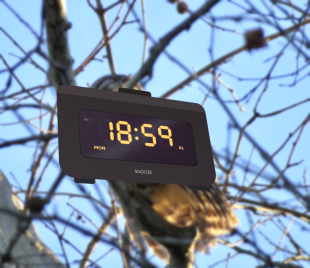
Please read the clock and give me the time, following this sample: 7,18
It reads 18,59
